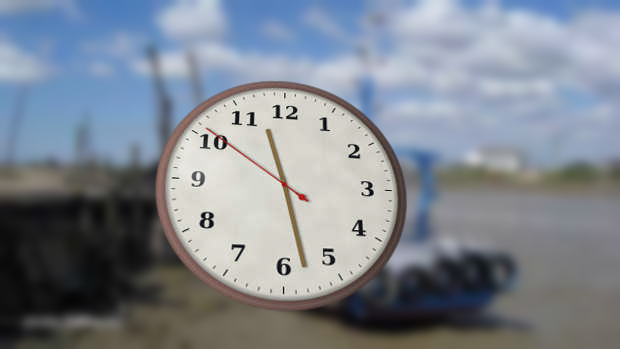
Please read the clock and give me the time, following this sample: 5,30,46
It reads 11,27,51
